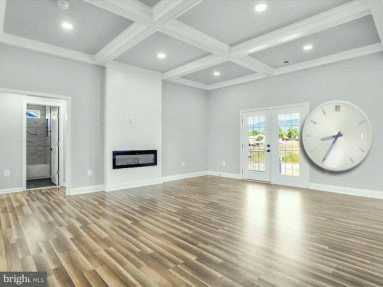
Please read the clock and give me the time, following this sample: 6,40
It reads 8,35
